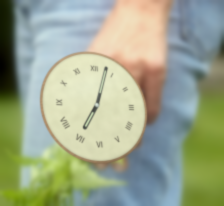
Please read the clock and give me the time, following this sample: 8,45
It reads 7,03
